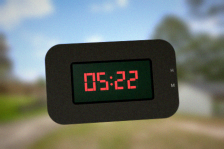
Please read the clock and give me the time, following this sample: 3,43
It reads 5,22
